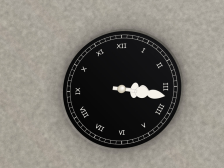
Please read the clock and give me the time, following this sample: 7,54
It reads 3,17
